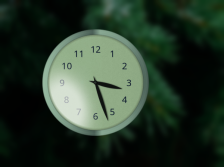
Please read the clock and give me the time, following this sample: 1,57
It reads 3,27
